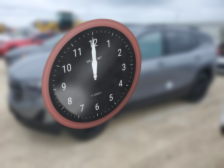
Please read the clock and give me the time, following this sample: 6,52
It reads 12,00
